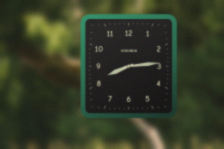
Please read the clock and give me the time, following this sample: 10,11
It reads 8,14
